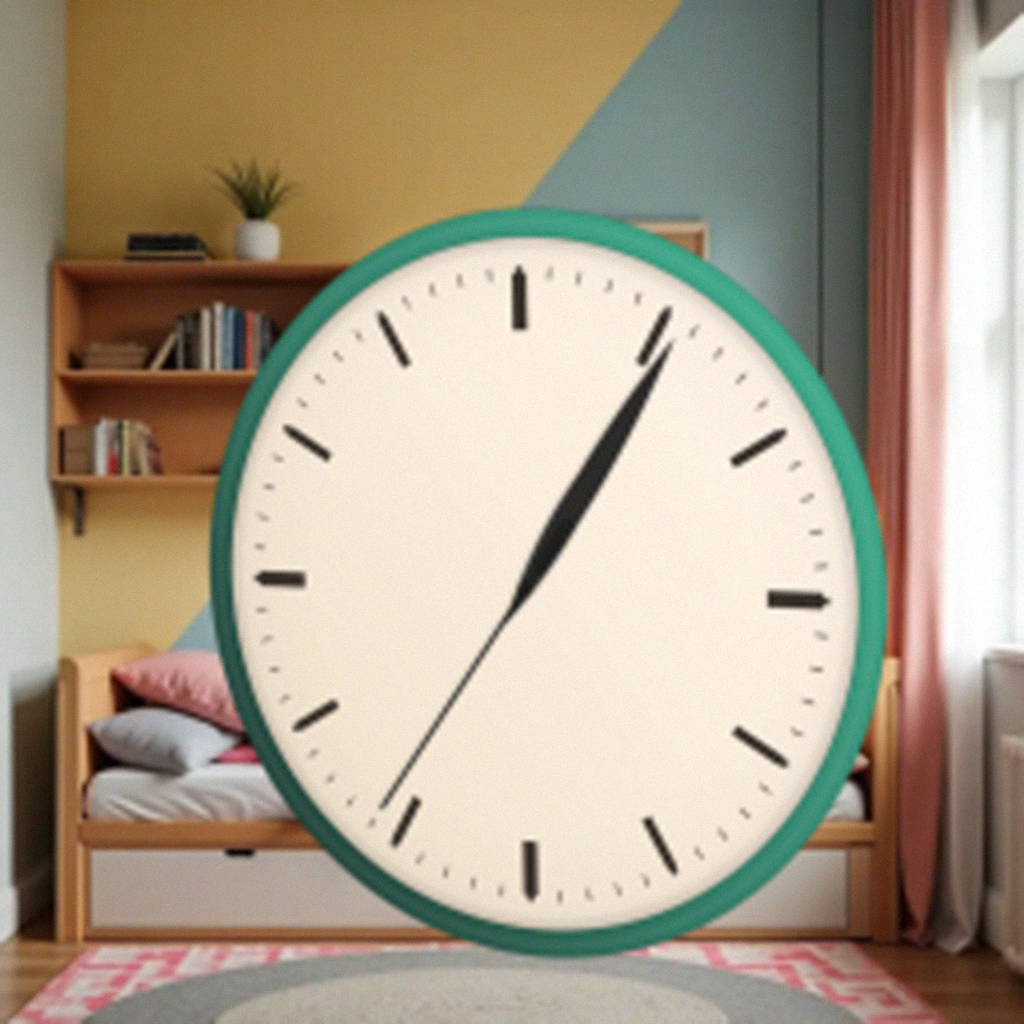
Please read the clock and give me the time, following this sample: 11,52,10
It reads 1,05,36
